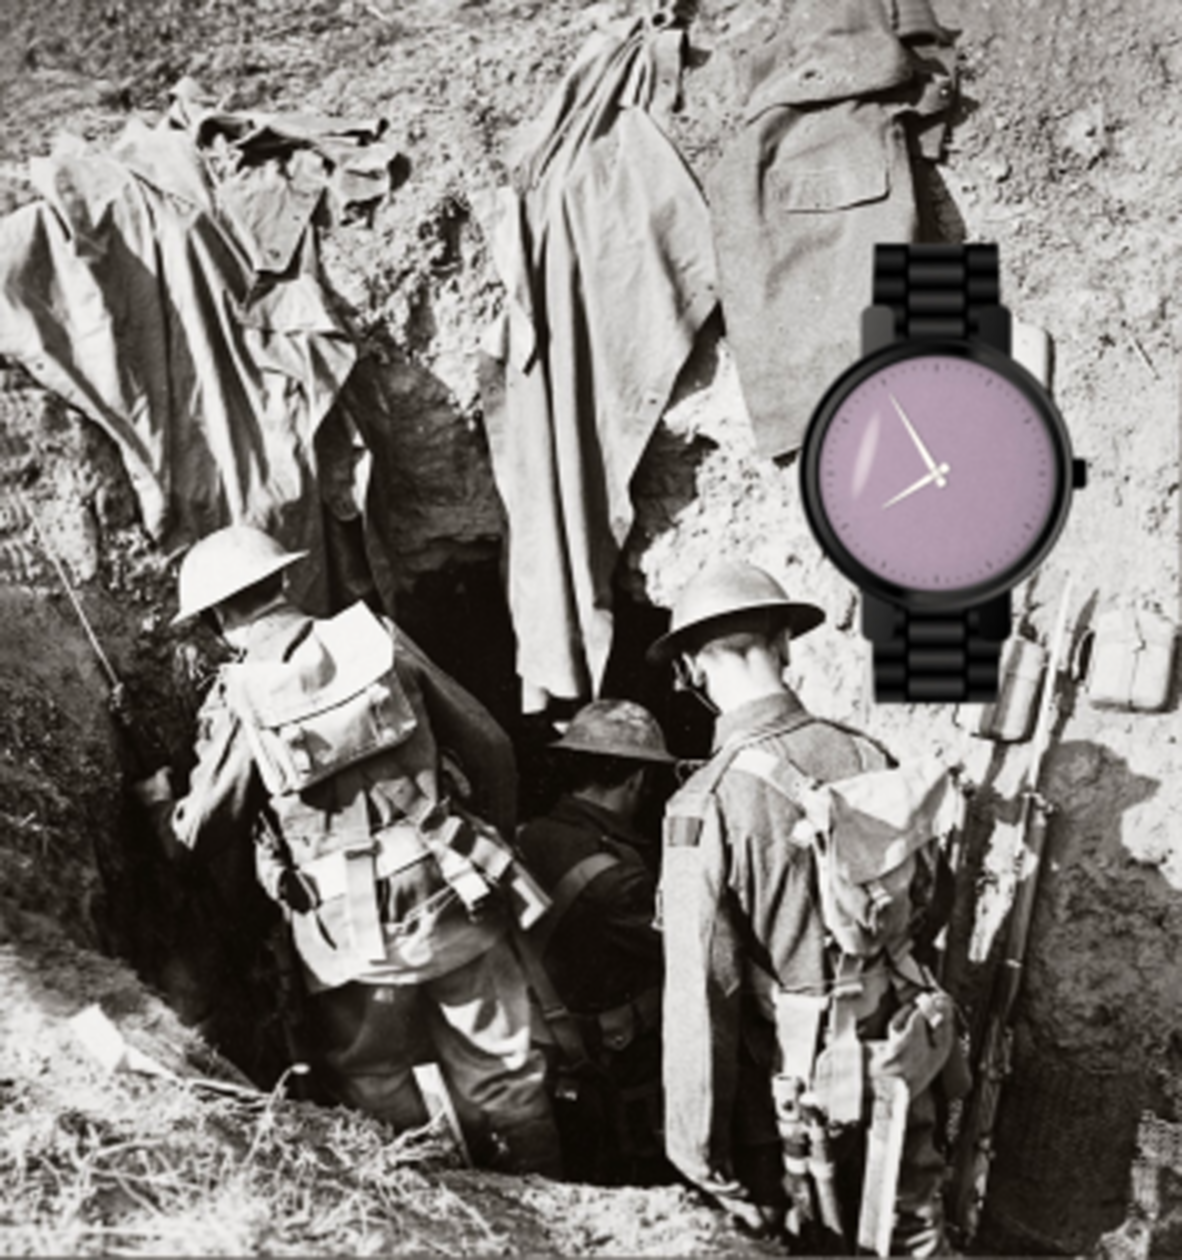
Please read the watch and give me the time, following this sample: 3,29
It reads 7,55
